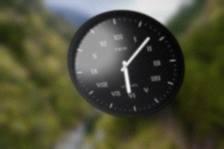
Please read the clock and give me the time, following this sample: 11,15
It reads 6,08
